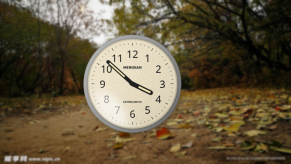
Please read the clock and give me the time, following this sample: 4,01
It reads 3,52
